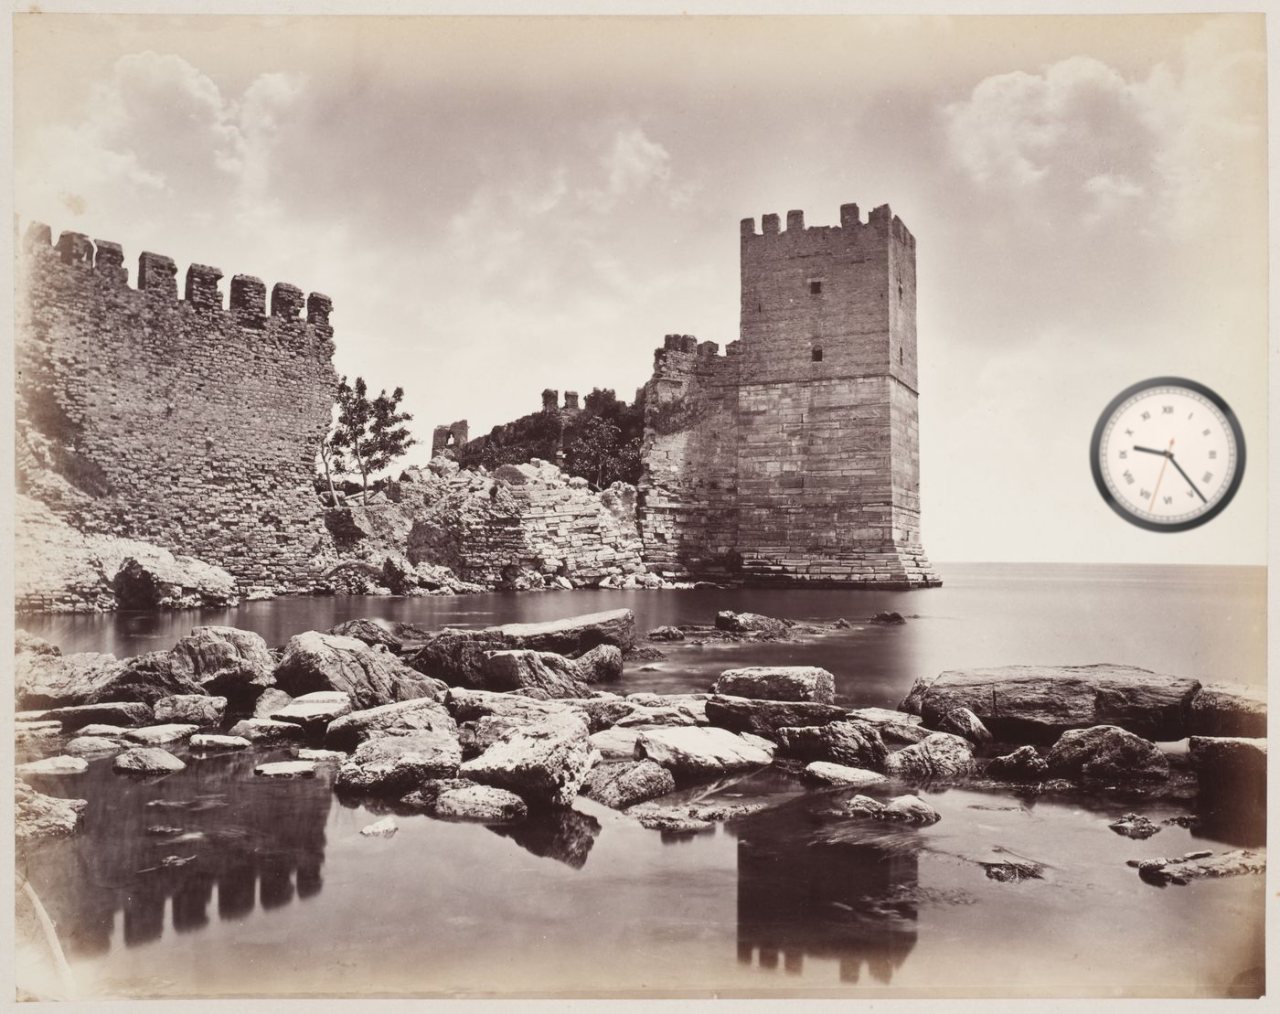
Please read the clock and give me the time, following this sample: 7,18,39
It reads 9,23,33
